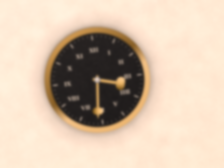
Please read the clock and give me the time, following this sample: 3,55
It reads 3,31
